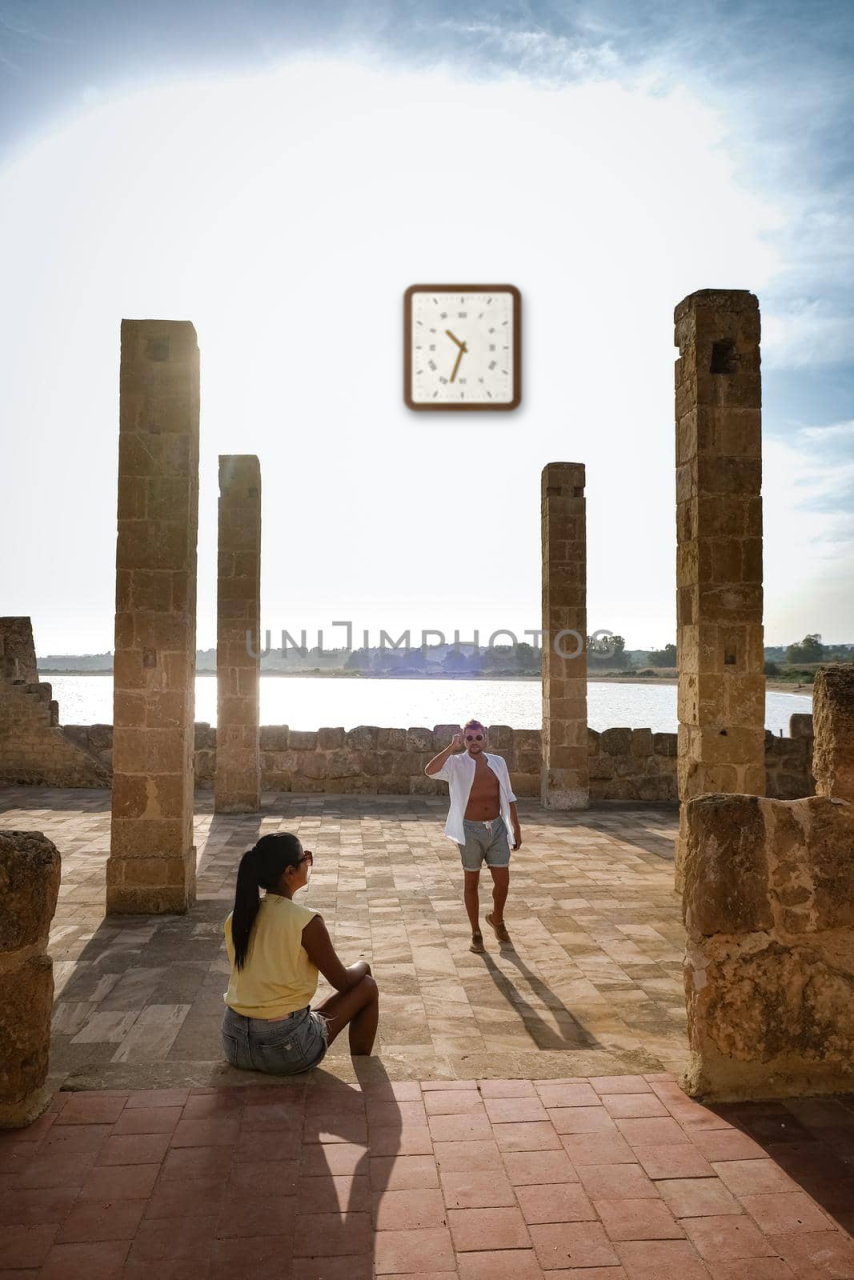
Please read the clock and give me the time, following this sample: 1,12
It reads 10,33
